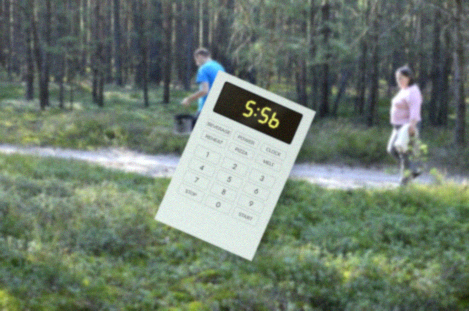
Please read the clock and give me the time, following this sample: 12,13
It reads 5,56
